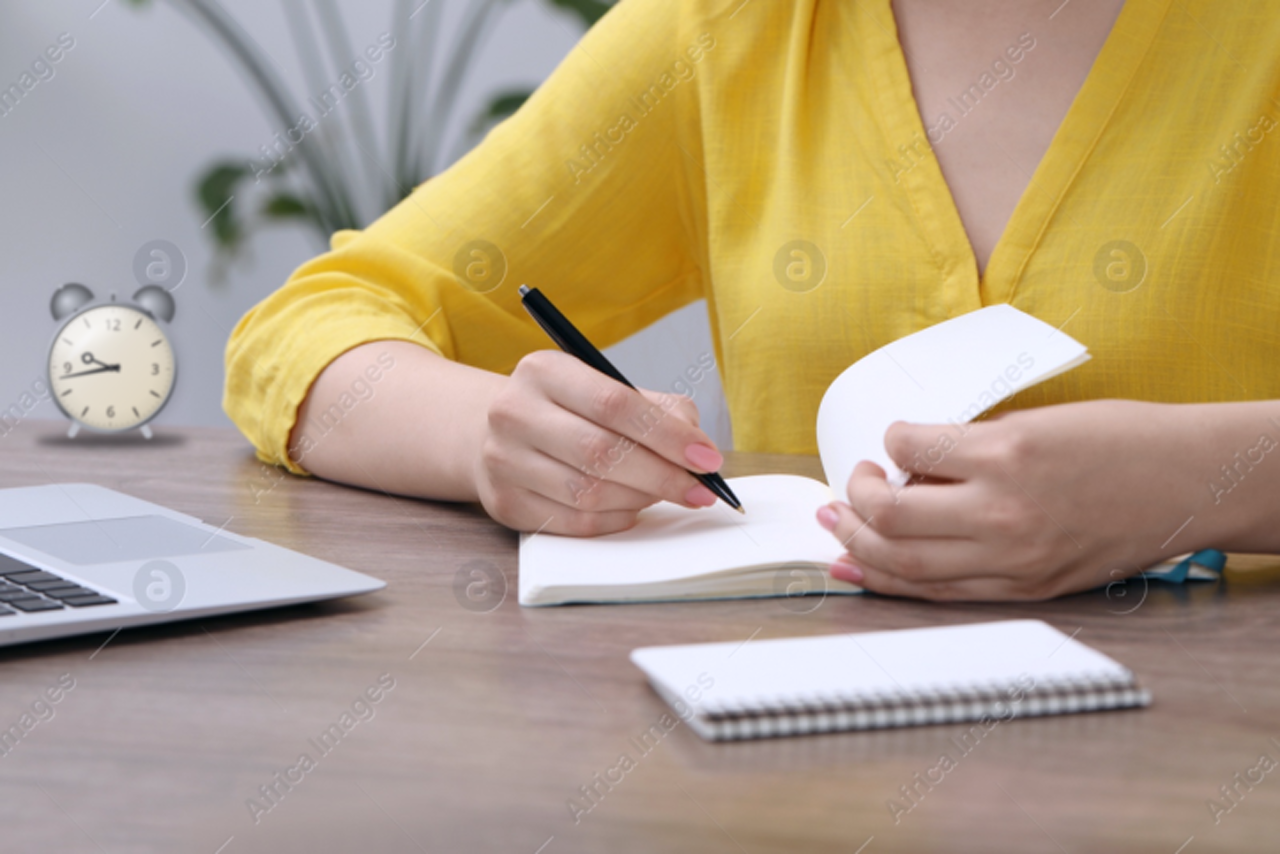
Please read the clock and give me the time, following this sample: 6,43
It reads 9,43
